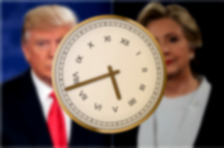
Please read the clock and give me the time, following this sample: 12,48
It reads 4,38
